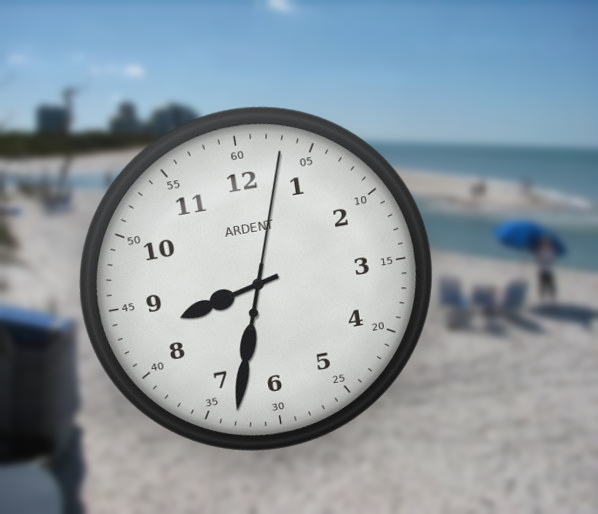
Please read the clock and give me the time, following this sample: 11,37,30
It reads 8,33,03
